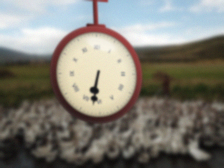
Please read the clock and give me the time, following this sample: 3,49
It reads 6,32
